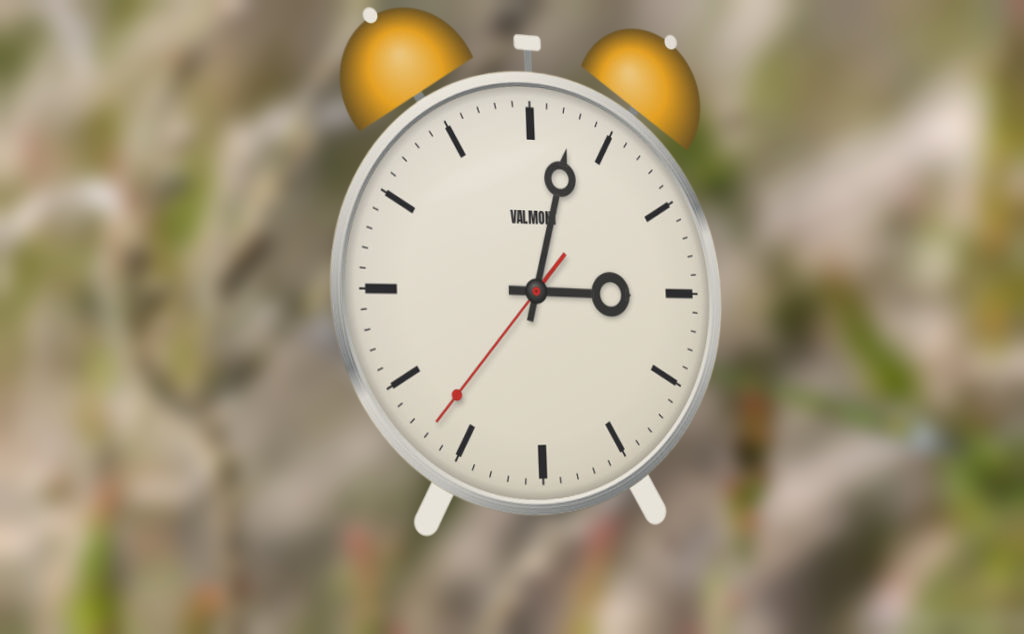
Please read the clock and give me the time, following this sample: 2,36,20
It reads 3,02,37
